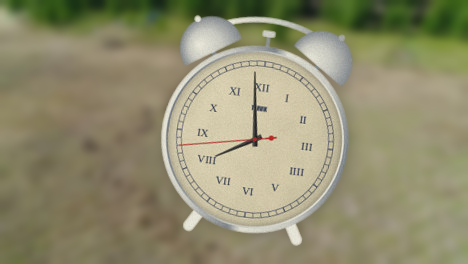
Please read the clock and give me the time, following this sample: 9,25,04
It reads 7,58,43
